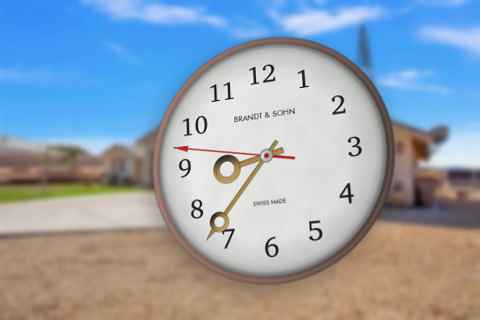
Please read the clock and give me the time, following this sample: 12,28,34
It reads 8,36,47
